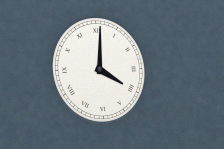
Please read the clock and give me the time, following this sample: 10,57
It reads 4,01
